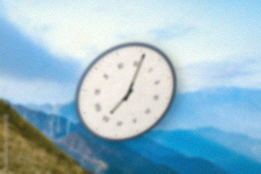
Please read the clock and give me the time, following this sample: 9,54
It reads 7,01
